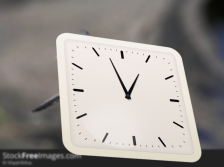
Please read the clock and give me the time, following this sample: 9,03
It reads 12,57
